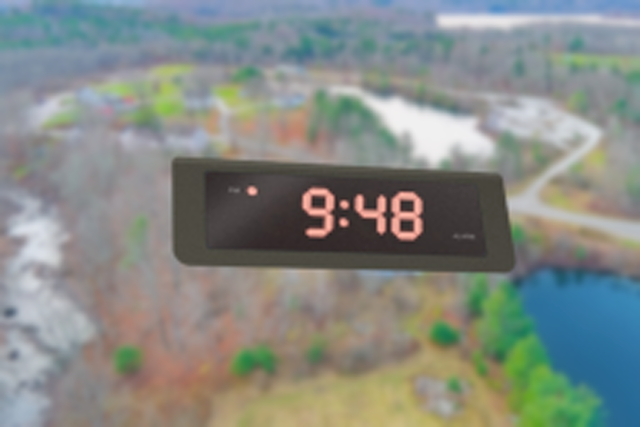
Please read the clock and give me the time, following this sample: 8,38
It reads 9,48
